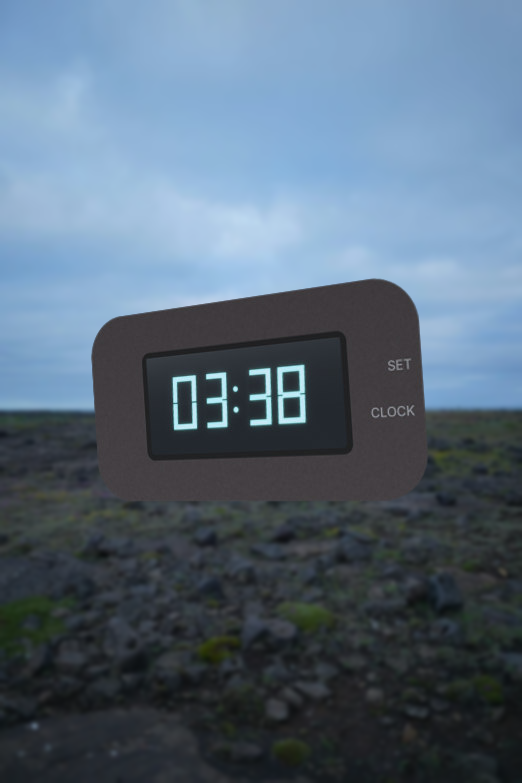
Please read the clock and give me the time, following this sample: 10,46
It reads 3,38
